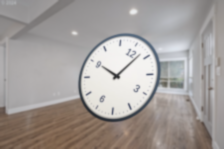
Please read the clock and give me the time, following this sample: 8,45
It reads 9,03
